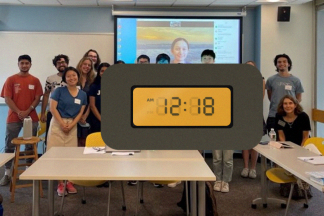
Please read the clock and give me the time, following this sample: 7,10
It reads 12,18
